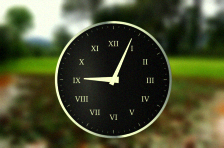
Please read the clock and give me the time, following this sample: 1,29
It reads 9,04
